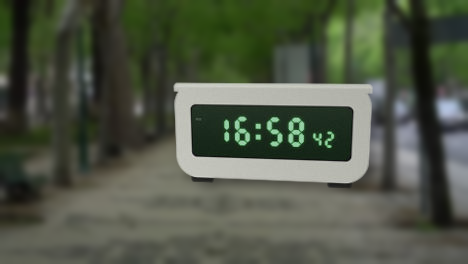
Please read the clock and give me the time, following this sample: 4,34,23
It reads 16,58,42
